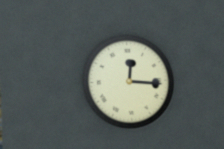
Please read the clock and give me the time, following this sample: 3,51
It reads 12,16
